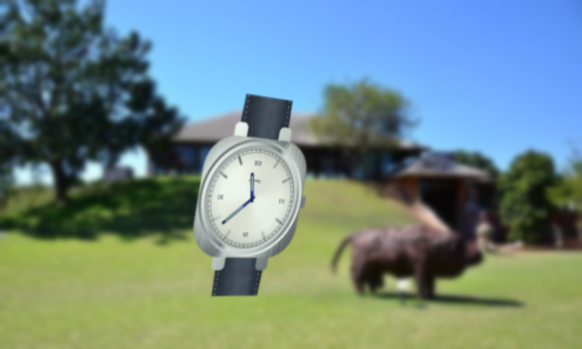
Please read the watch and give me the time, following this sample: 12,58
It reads 11,38
